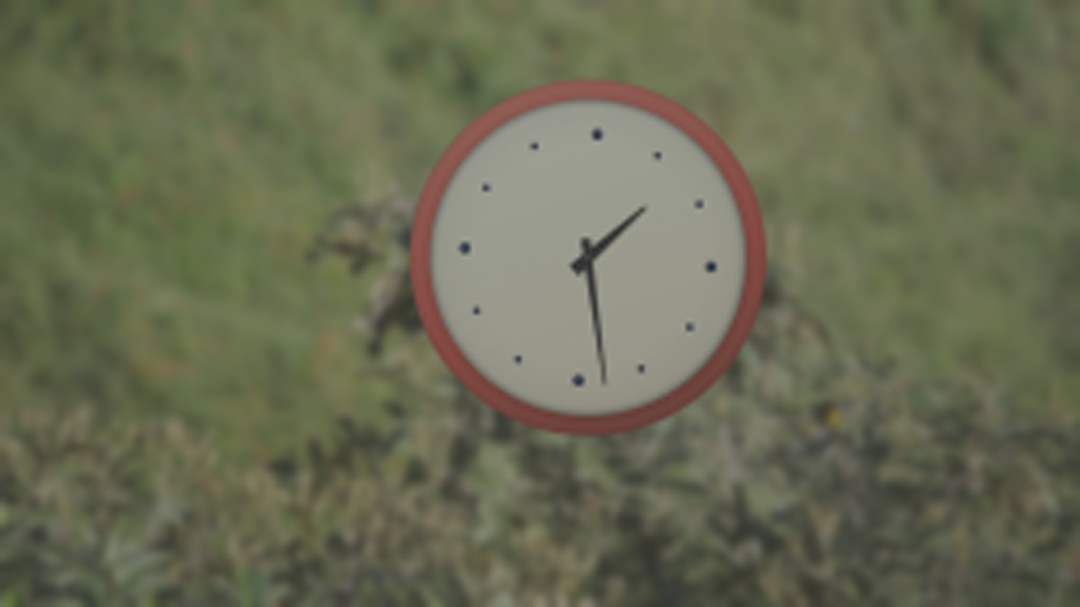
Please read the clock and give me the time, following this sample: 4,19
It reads 1,28
